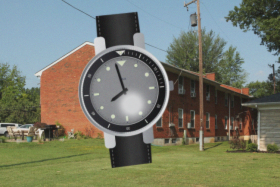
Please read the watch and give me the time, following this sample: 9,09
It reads 7,58
